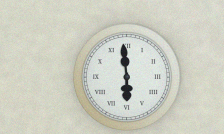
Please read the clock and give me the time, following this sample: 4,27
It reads 5,59
